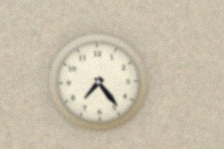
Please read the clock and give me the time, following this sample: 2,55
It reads 7,24
